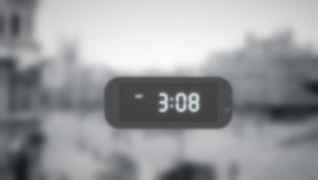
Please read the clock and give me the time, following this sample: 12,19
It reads 3,08
